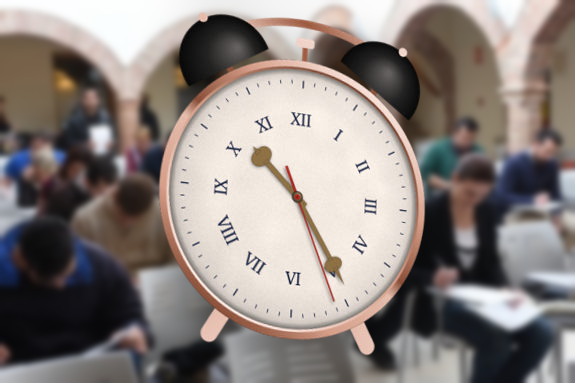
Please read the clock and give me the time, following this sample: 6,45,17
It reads 10,24,26
